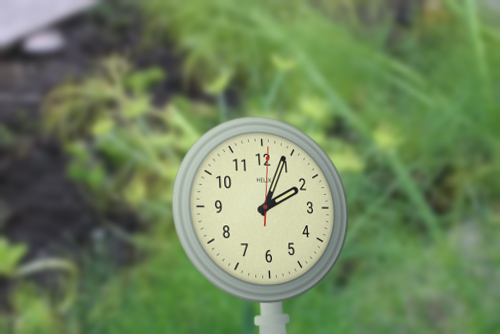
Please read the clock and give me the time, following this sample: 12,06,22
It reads 2,04,01
